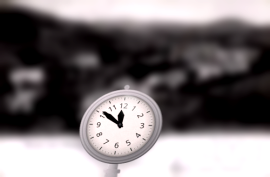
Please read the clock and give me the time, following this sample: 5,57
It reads 11,51
